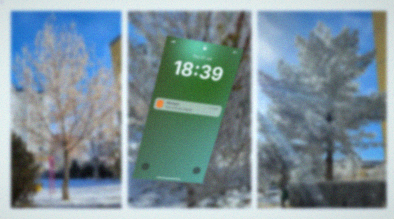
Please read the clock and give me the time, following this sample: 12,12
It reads 18,39
